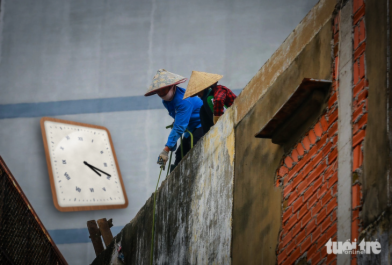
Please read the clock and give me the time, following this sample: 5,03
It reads 4,19
